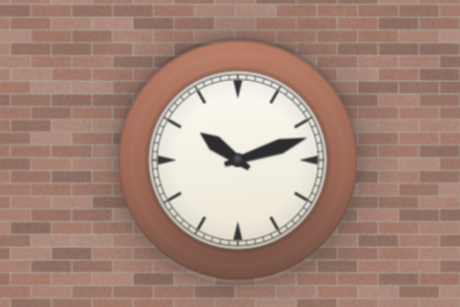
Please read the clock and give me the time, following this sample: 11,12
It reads 10,12
